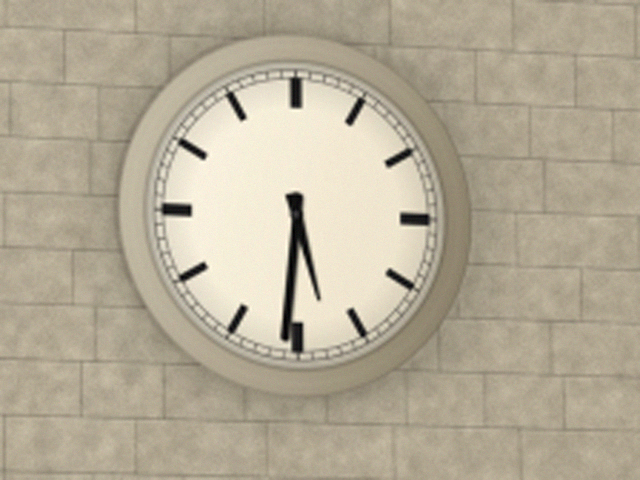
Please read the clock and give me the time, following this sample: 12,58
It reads 5,31
